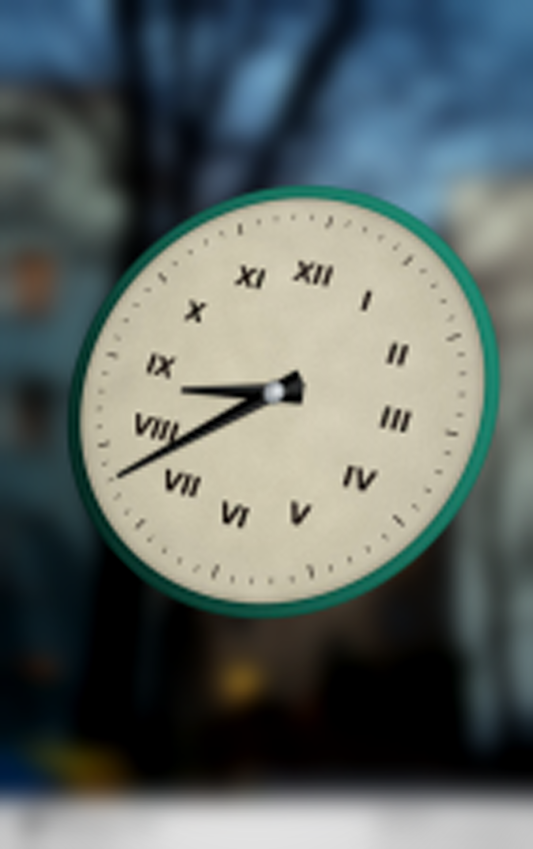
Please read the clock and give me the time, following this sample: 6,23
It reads 8,38
